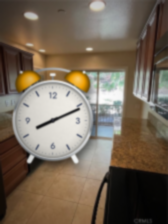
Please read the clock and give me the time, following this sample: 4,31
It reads 8,11
